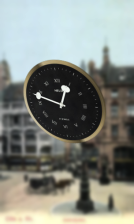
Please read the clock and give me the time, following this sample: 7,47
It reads 12,48
